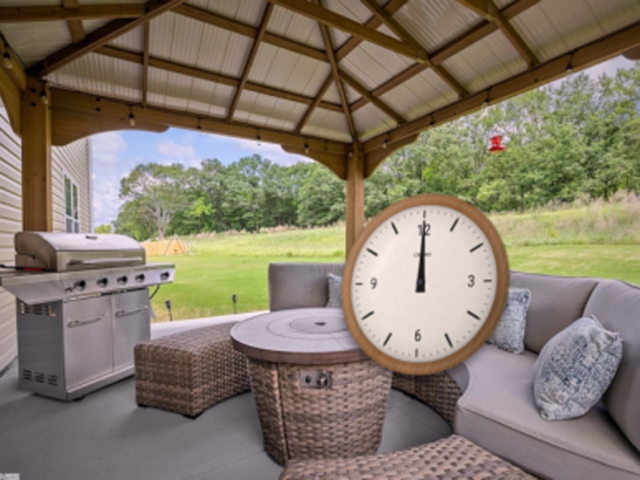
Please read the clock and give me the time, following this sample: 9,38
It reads 12,00
